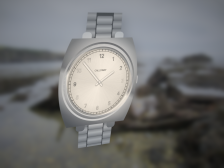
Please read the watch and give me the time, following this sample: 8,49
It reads 1,53
